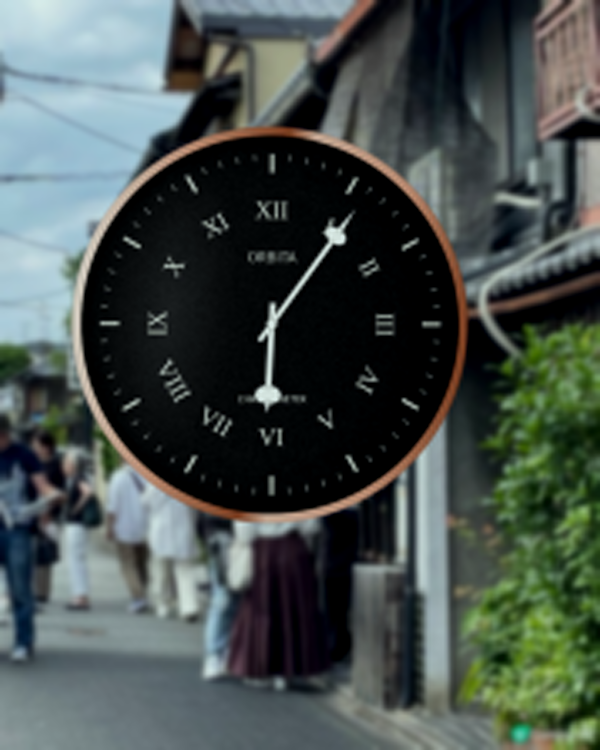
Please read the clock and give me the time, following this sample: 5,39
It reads 6,06
